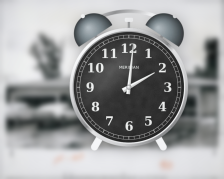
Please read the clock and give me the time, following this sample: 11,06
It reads 2,01
